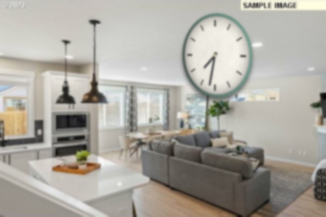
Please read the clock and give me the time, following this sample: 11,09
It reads 7,32
